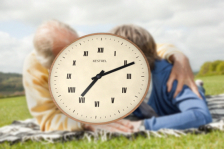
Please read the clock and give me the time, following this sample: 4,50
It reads 7,11
